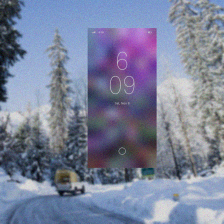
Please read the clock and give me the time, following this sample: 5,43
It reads 6,09
